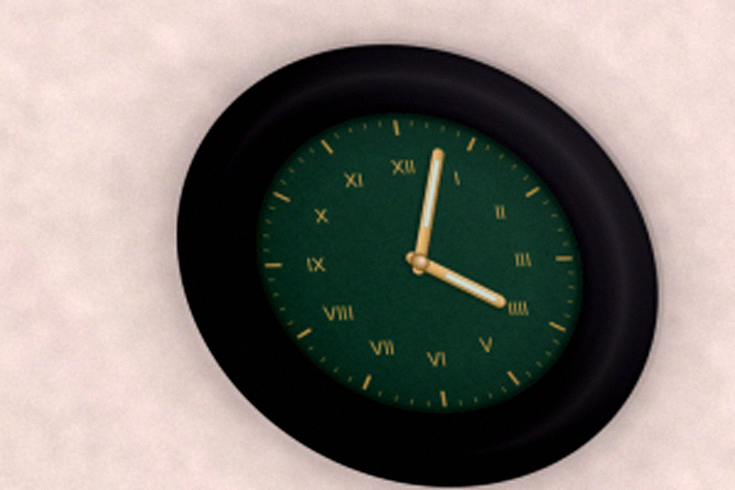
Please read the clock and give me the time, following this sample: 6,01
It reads 4,03
